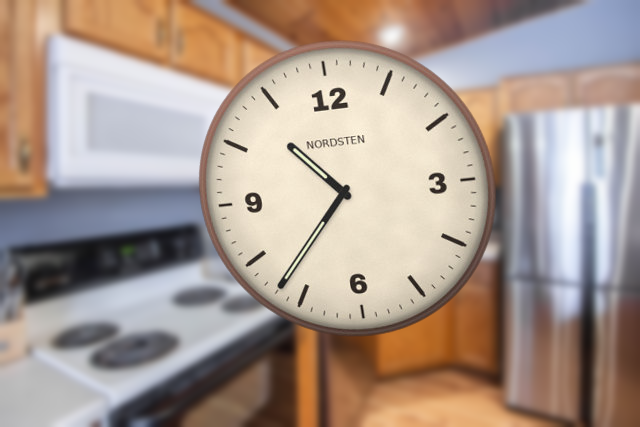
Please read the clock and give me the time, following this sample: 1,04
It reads 10,37
